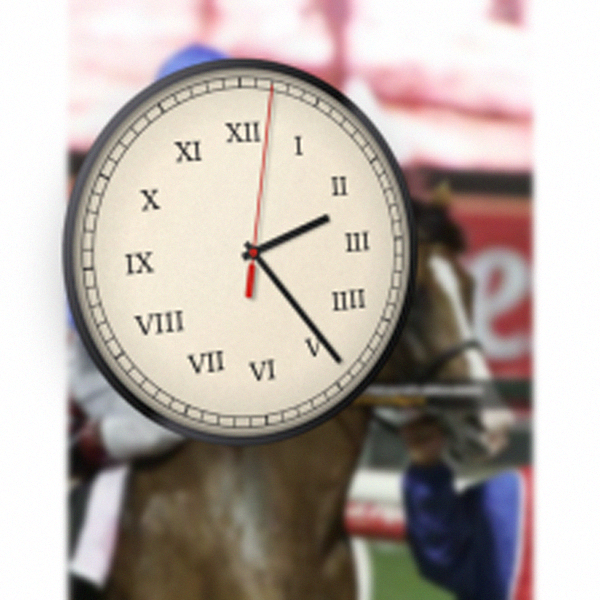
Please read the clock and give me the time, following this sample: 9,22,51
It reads 2,24,02
